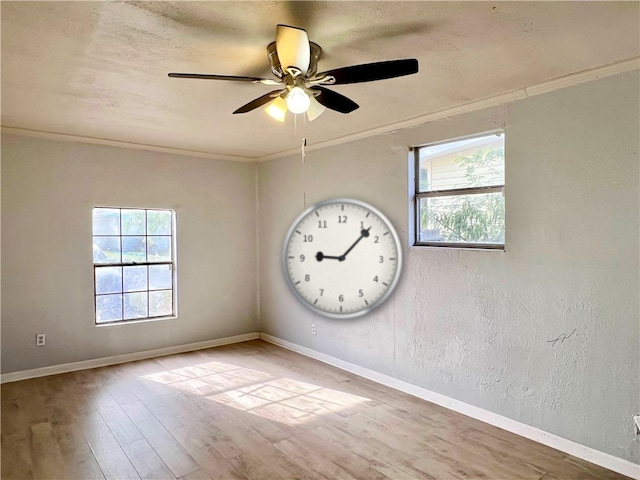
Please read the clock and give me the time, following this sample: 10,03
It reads 9,07
